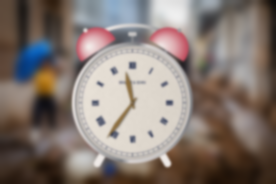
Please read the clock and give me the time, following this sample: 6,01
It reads 11,36
